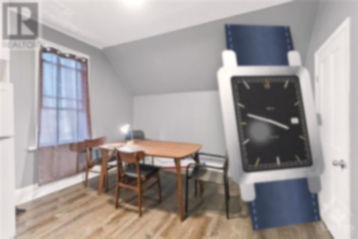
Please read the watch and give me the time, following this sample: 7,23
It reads 3,48
